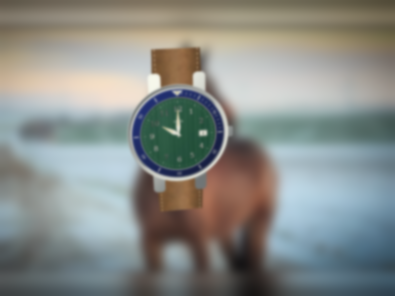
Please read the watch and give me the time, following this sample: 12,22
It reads 10,00
